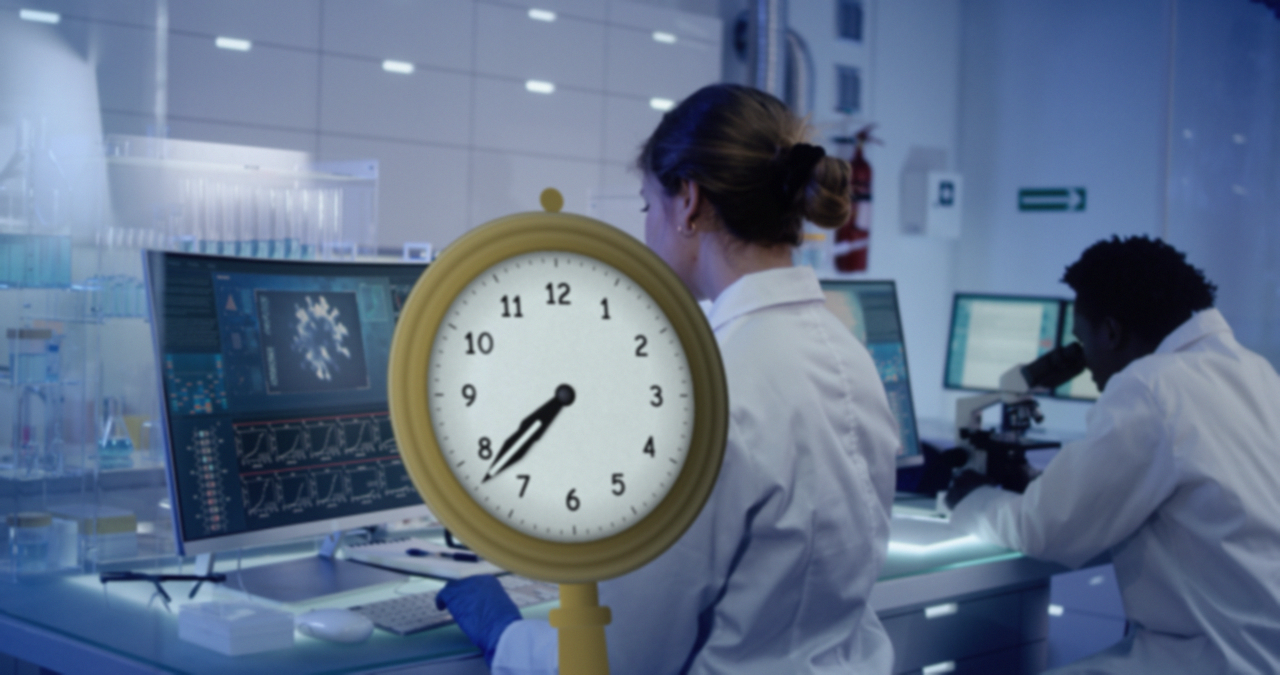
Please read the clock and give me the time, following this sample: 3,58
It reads 7,38
